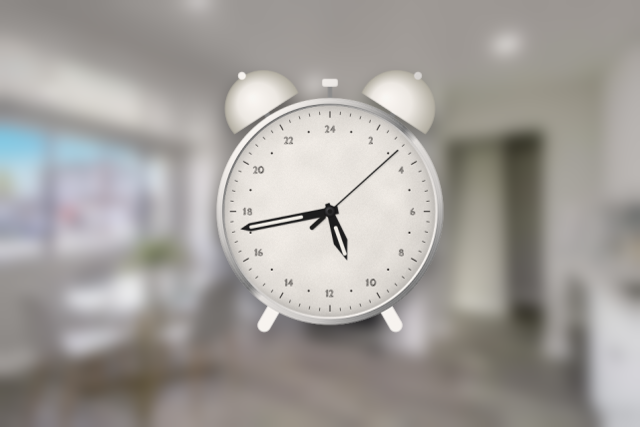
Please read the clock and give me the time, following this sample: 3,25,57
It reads 10,43,08
